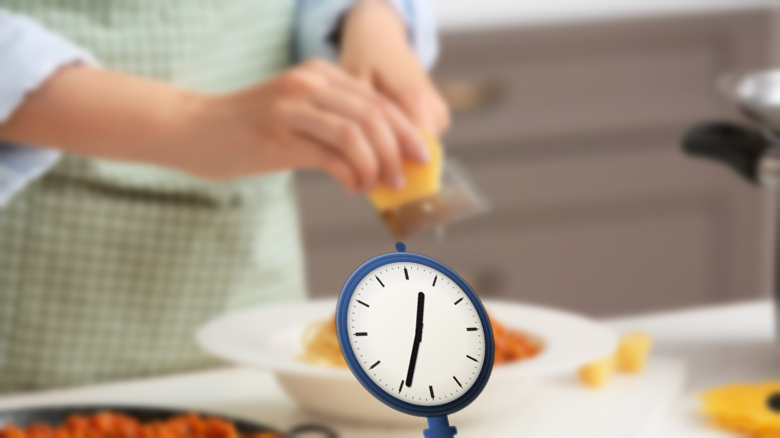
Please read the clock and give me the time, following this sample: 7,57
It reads 12,34
